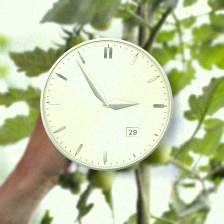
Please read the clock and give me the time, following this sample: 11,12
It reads 2,54
